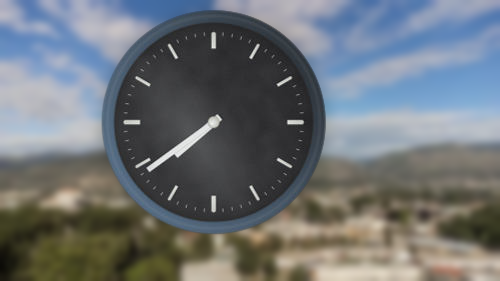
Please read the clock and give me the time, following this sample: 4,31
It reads 7,39
